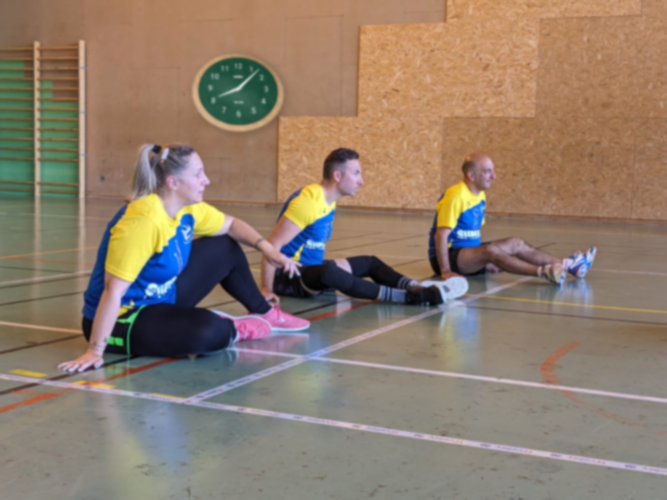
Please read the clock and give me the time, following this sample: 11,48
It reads 8,07
